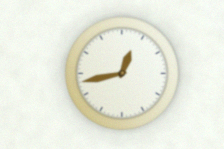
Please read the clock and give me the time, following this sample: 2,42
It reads 12,43
